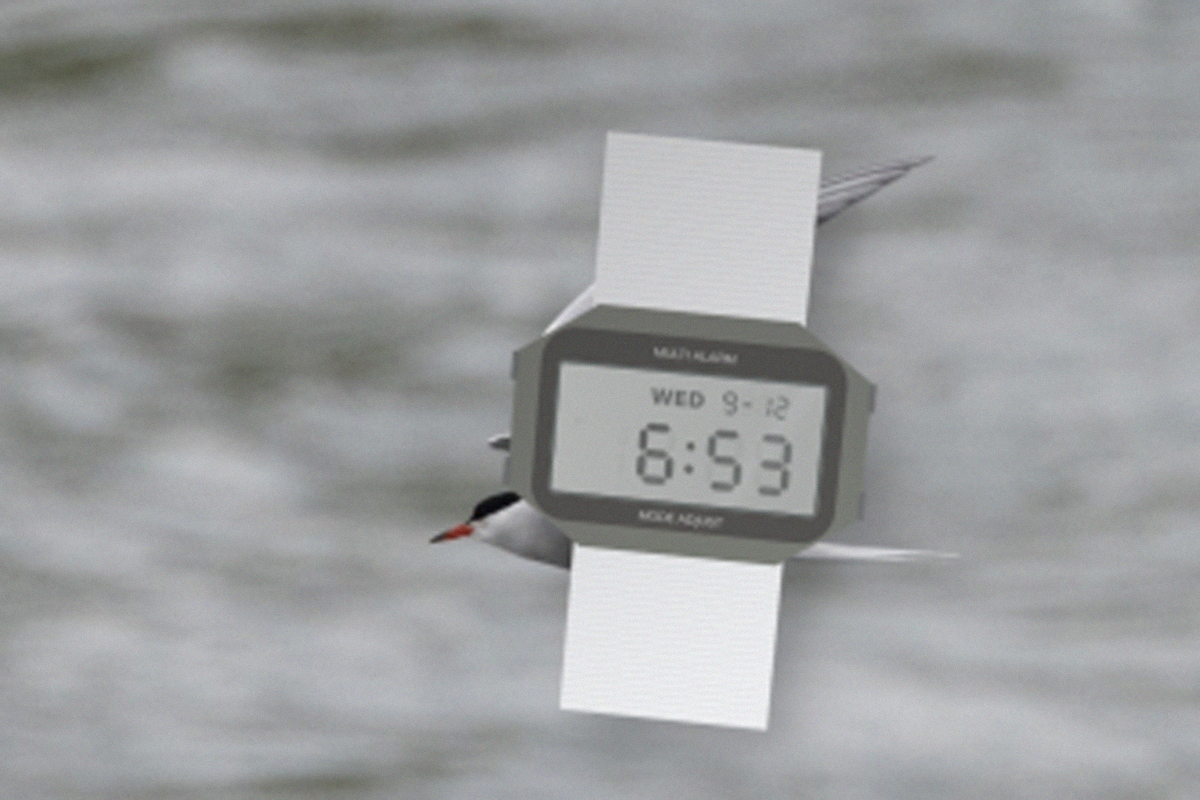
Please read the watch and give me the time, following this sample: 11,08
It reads 6,53
